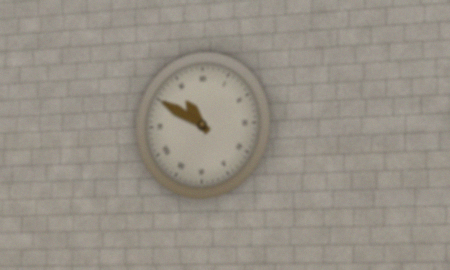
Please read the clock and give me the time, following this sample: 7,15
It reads 10,50
